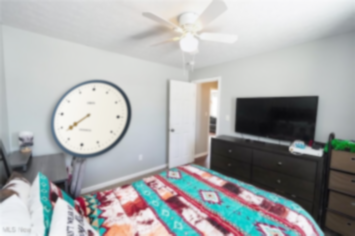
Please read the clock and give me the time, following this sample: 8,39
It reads 7,38
